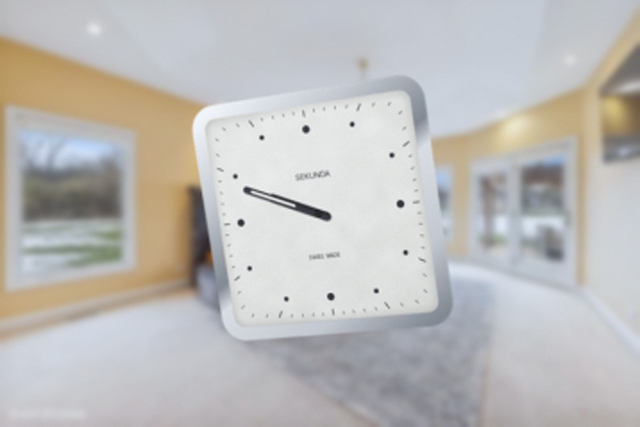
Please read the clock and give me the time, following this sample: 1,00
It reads 9,49
